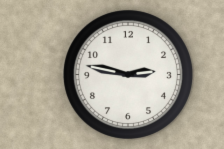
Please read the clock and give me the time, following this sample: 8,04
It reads 2,47
